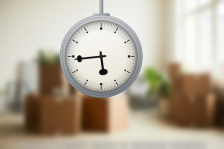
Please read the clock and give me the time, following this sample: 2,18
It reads 5,44
